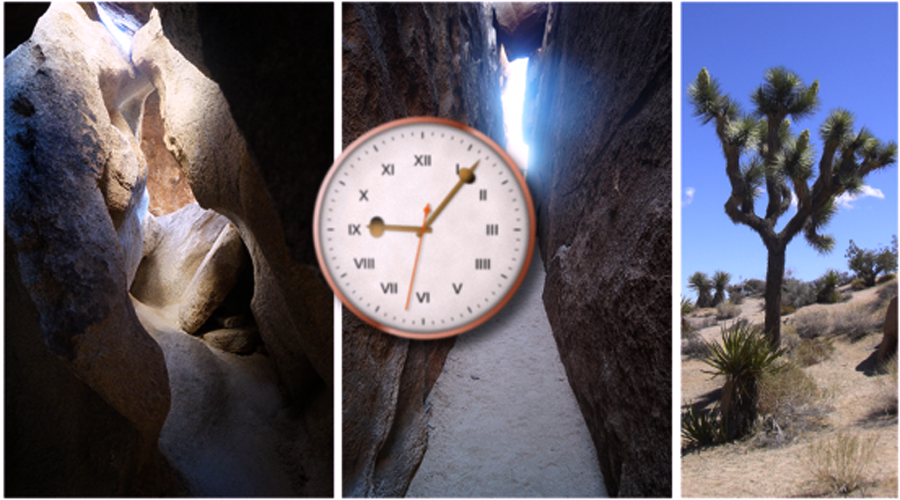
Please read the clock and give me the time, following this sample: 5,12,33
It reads 9,06,32
